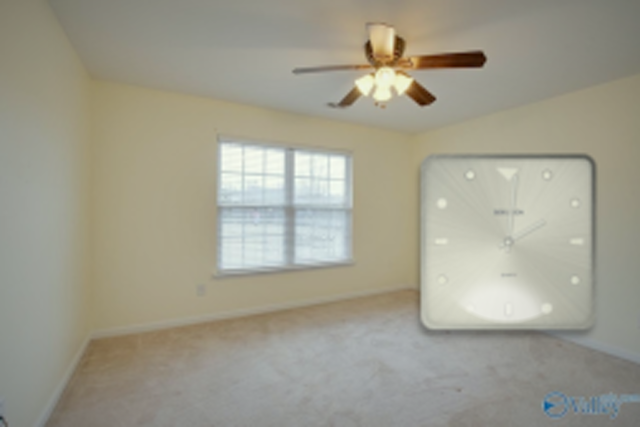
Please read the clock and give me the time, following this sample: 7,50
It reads 2,01
